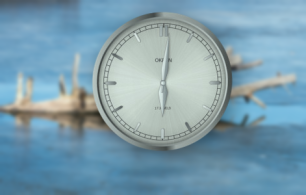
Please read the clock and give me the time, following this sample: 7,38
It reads 6,01
